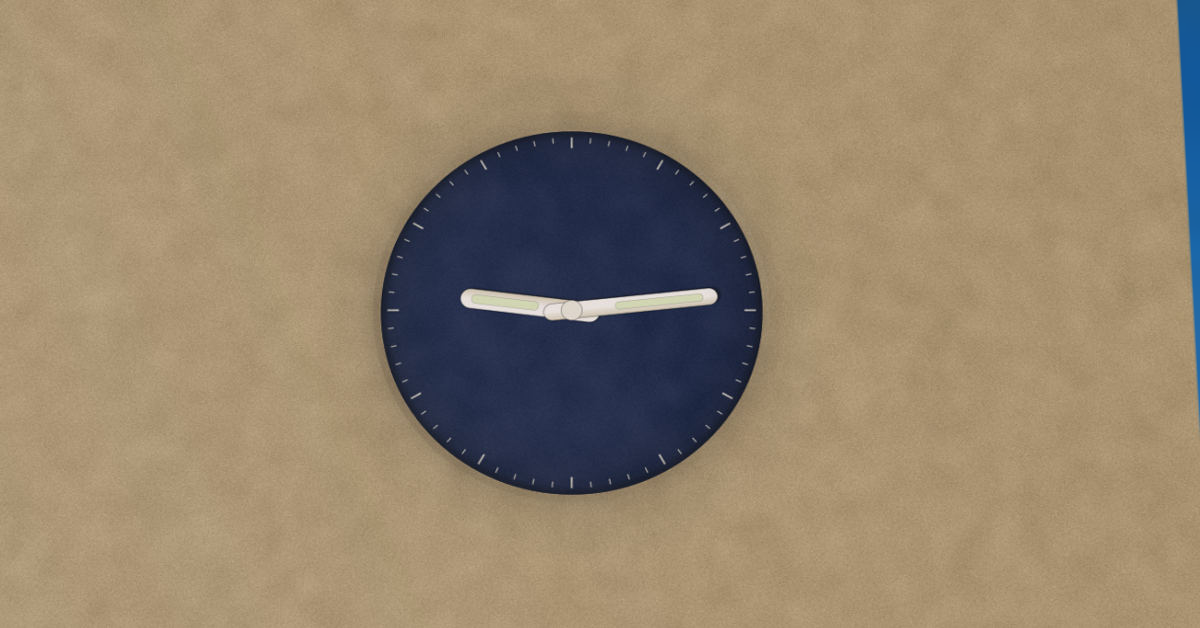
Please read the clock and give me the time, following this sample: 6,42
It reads 9,14
